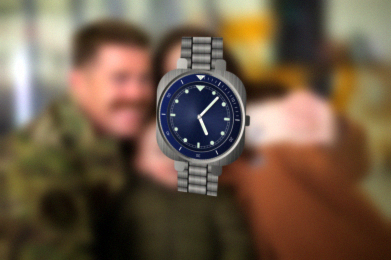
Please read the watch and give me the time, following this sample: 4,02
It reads 5,07
